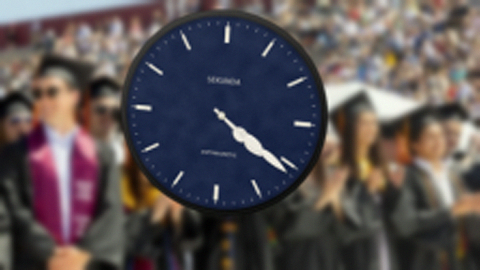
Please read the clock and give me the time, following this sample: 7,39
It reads 4,21
